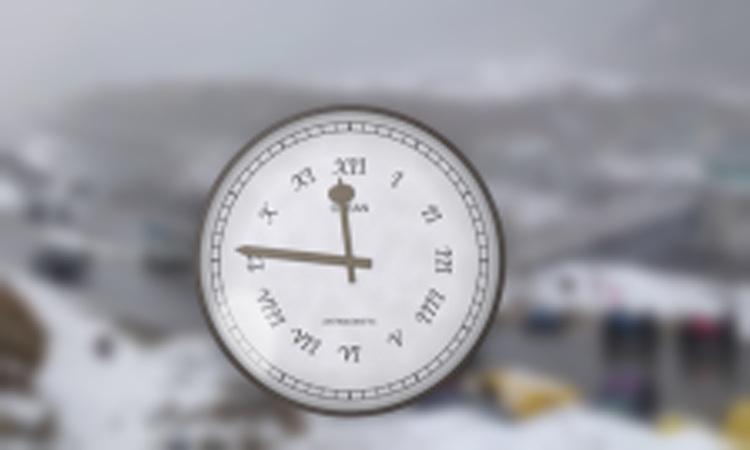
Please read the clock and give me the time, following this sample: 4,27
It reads 11,46
